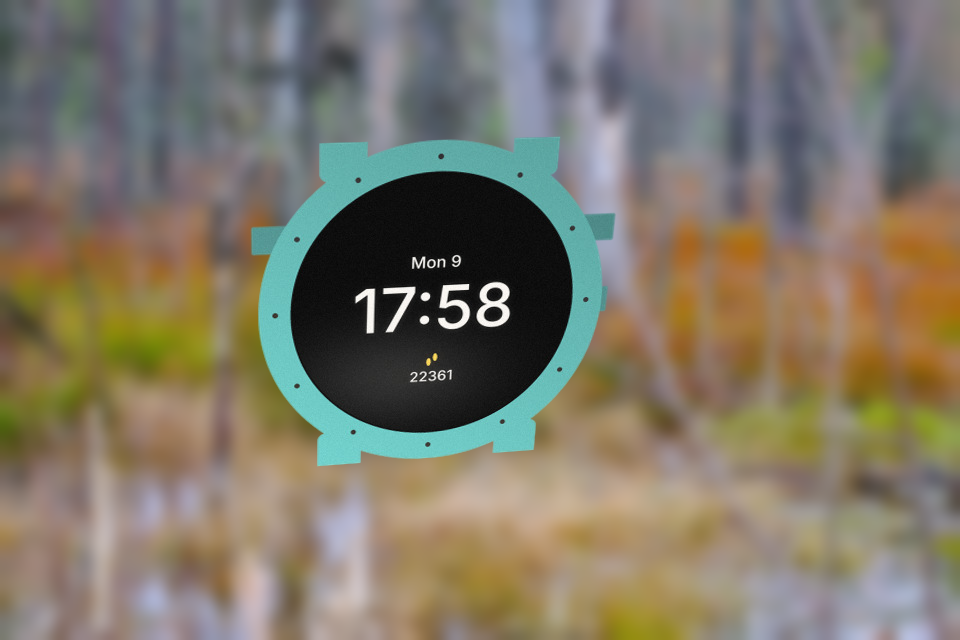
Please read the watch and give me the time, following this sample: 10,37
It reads 17,58
